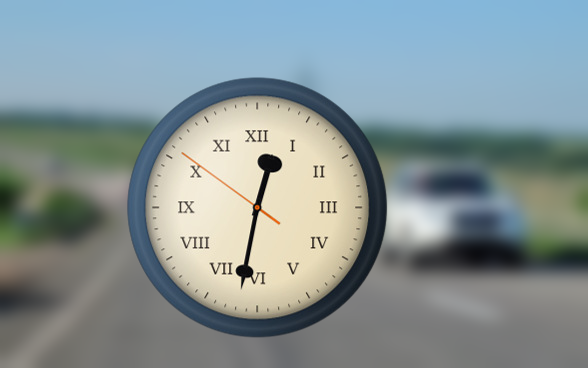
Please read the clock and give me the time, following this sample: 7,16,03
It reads 12,31,51
